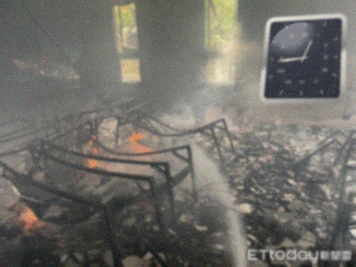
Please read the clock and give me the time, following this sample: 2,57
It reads 12,44
